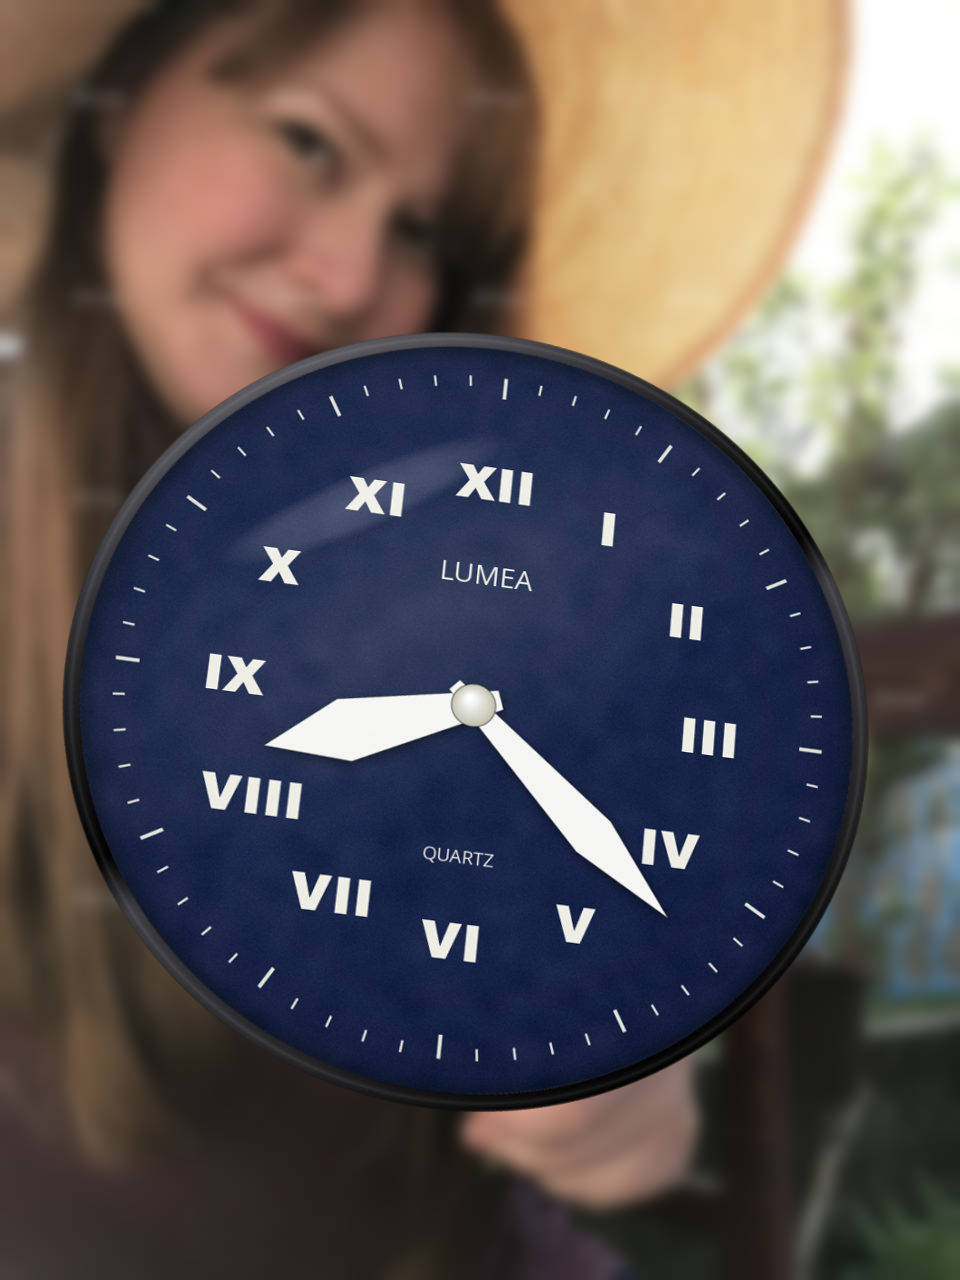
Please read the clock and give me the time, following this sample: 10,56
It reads 8,22
